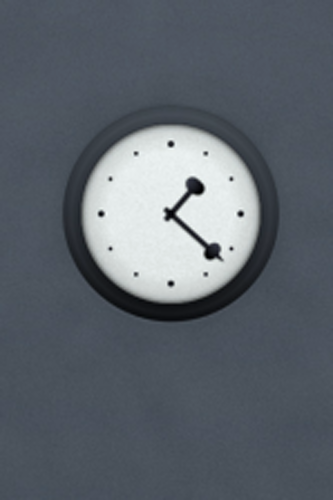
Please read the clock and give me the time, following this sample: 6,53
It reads 1,22
